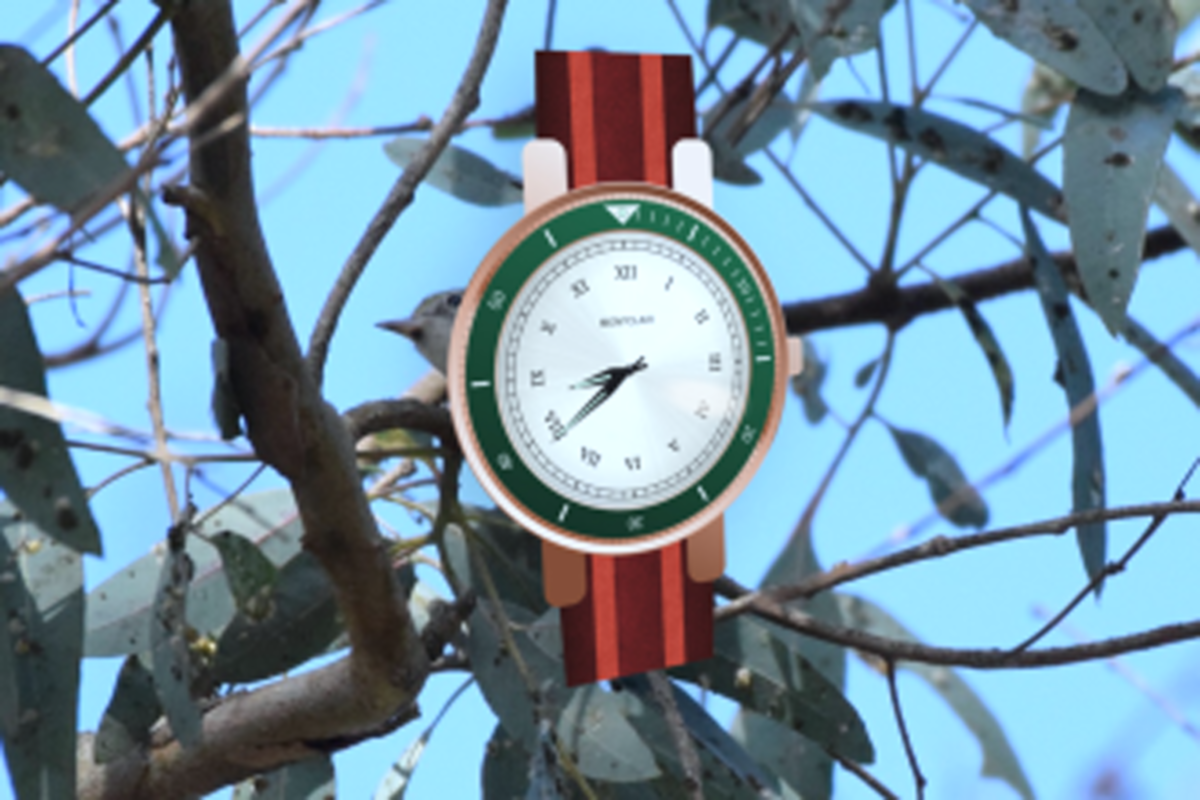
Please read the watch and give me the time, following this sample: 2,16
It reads 8,39
